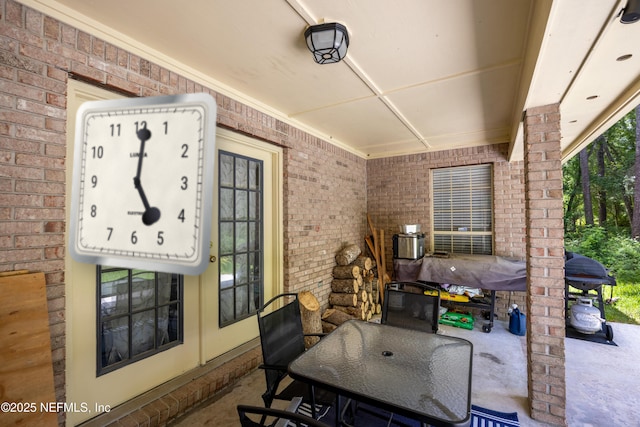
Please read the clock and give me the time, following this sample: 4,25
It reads 5,01
